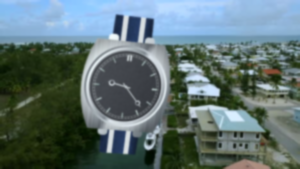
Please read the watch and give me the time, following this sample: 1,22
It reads 9,23
